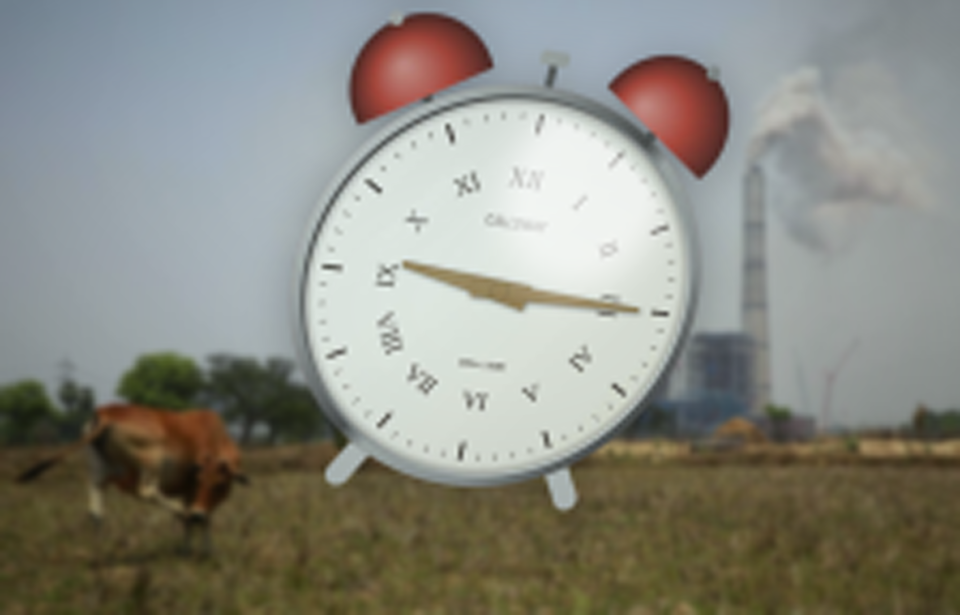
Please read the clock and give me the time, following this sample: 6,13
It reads 9,15
